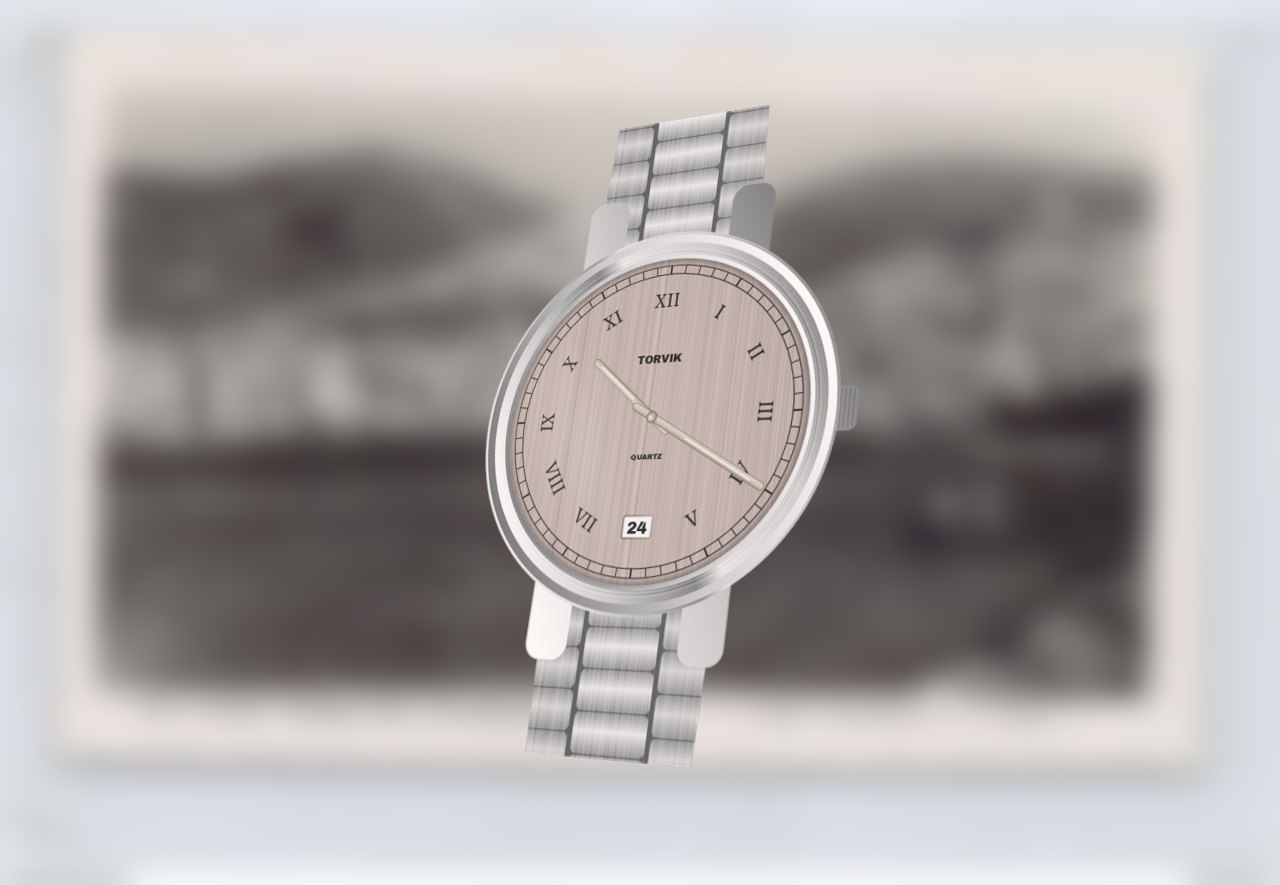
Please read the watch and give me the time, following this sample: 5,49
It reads 10,20
